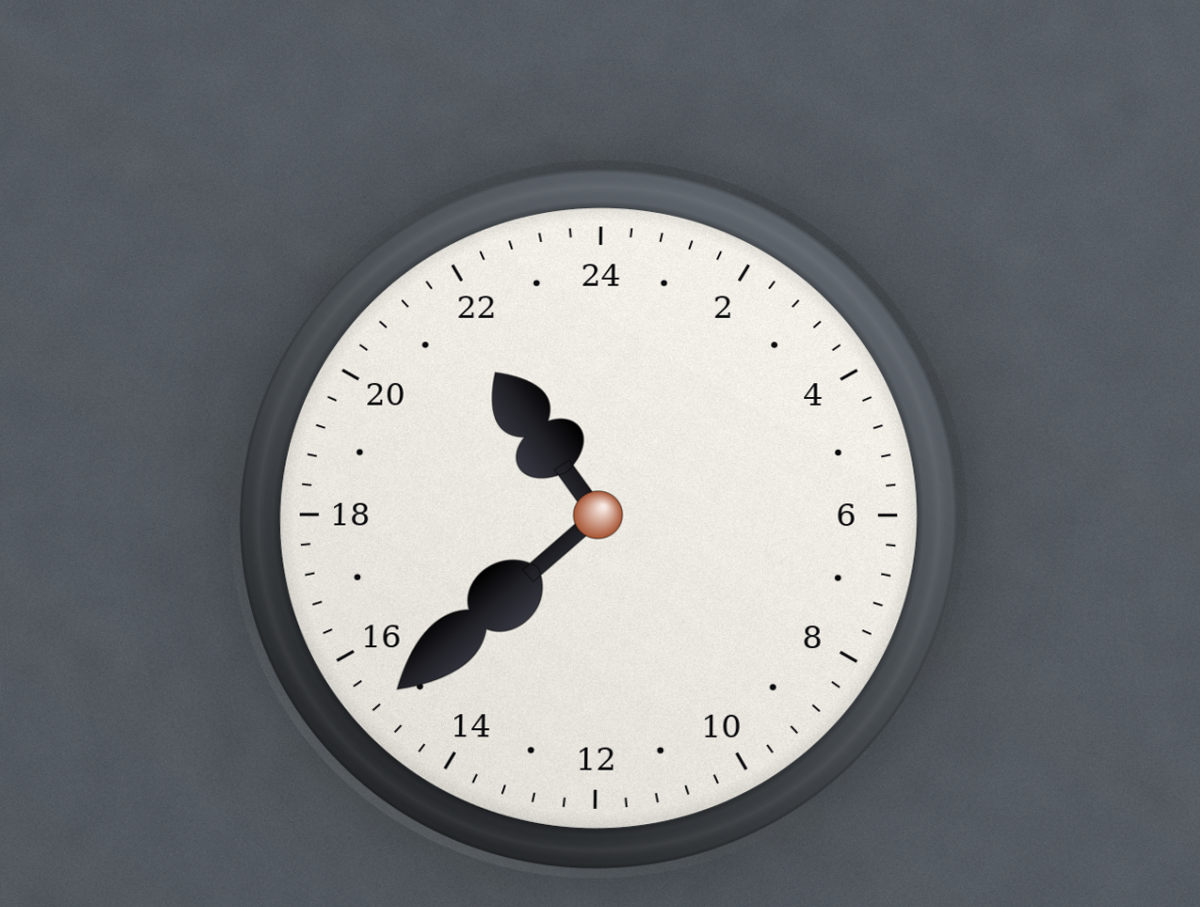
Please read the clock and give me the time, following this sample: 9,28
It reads 21,38
